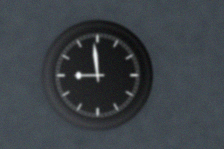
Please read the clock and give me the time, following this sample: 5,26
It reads 8,59
